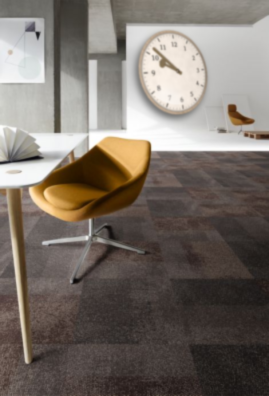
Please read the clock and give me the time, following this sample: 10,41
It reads 9,52
